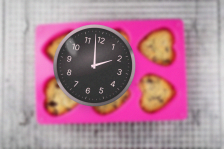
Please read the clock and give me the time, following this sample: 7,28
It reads 1,58
